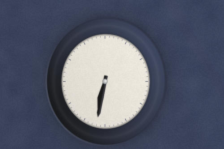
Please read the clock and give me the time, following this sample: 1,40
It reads 6,32
